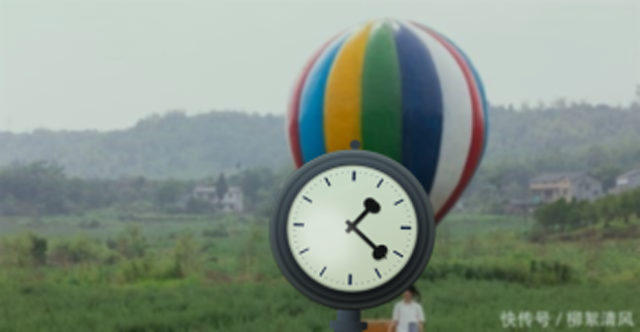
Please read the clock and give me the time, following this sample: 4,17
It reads 1,22
